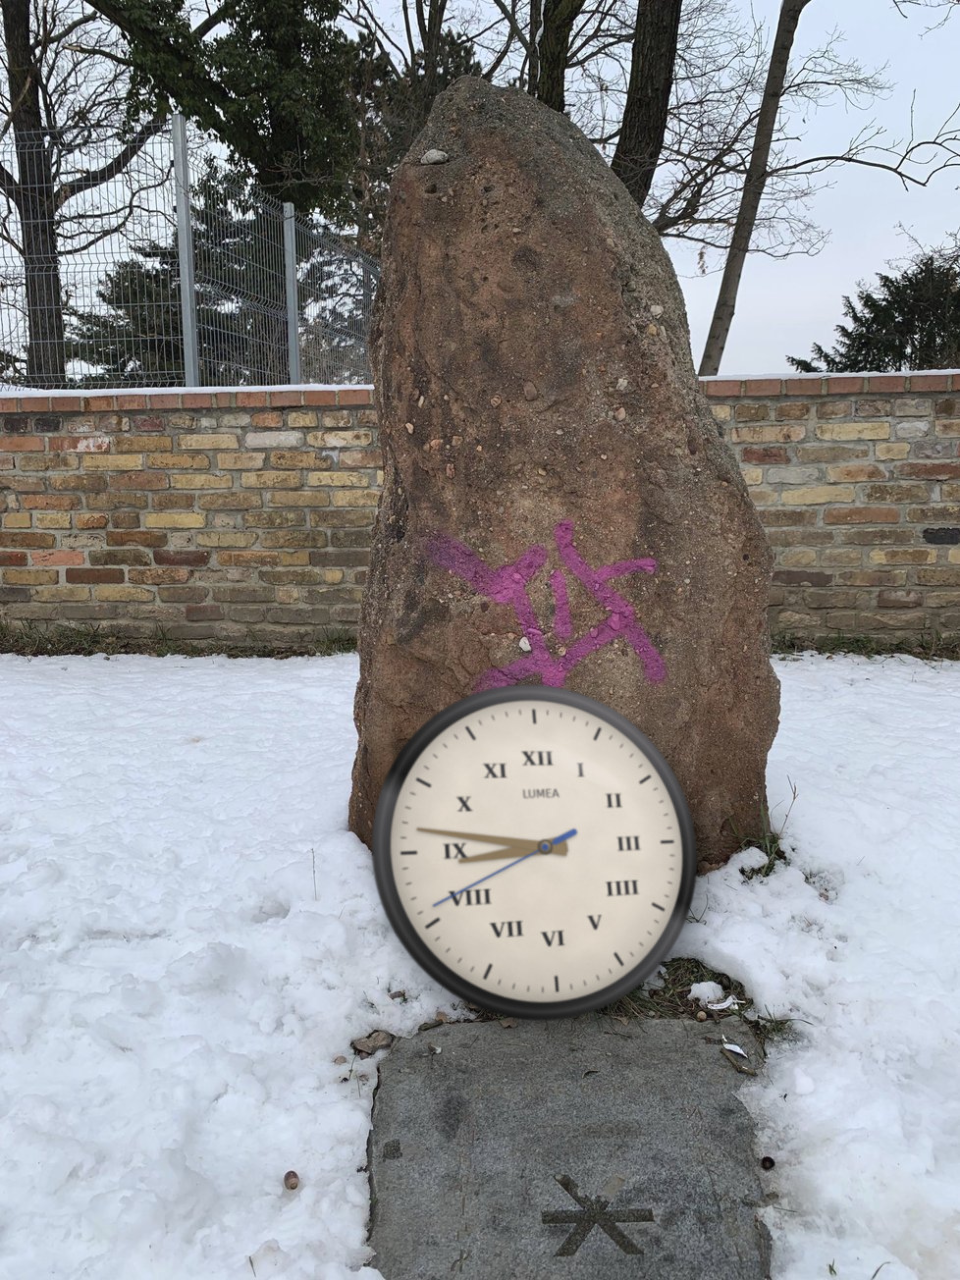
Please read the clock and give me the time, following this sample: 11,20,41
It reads 8,46,41
